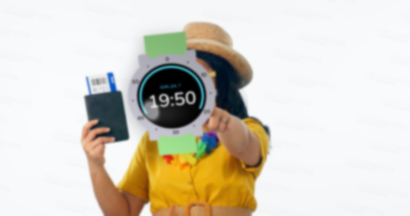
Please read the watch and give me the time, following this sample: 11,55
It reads 19,50
